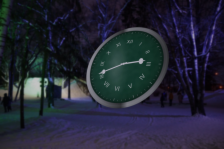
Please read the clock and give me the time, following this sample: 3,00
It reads 2,41
